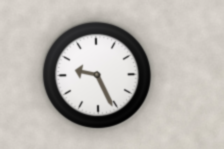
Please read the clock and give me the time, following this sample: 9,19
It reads 9,26
